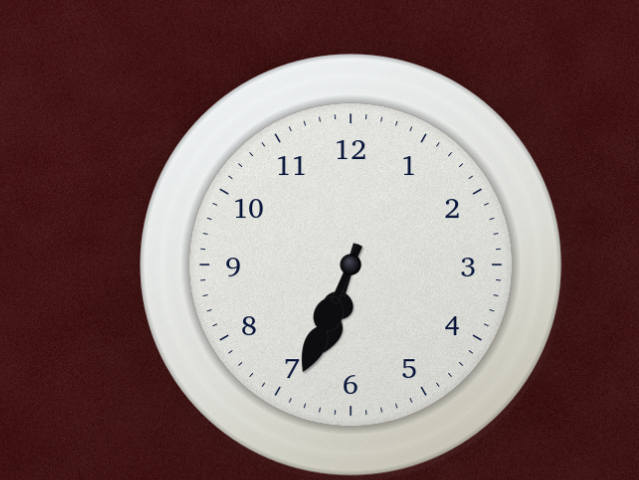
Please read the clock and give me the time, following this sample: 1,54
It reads 6,34
